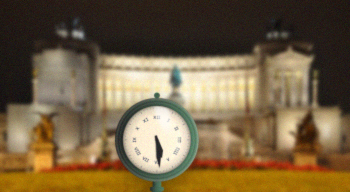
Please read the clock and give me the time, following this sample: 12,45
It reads 5,29
